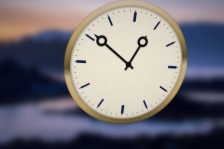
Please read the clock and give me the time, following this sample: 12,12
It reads 12,51
